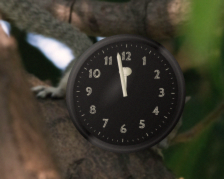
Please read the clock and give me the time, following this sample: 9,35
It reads 11,58
